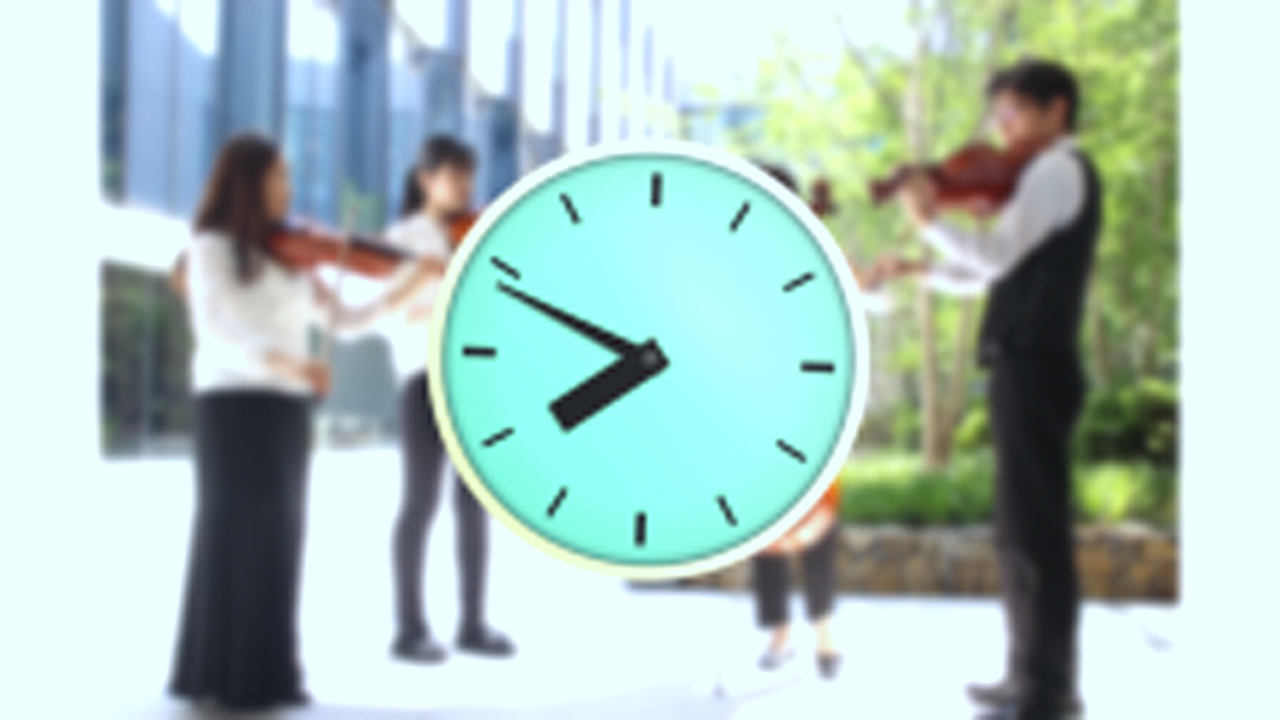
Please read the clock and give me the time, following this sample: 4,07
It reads 7,49
